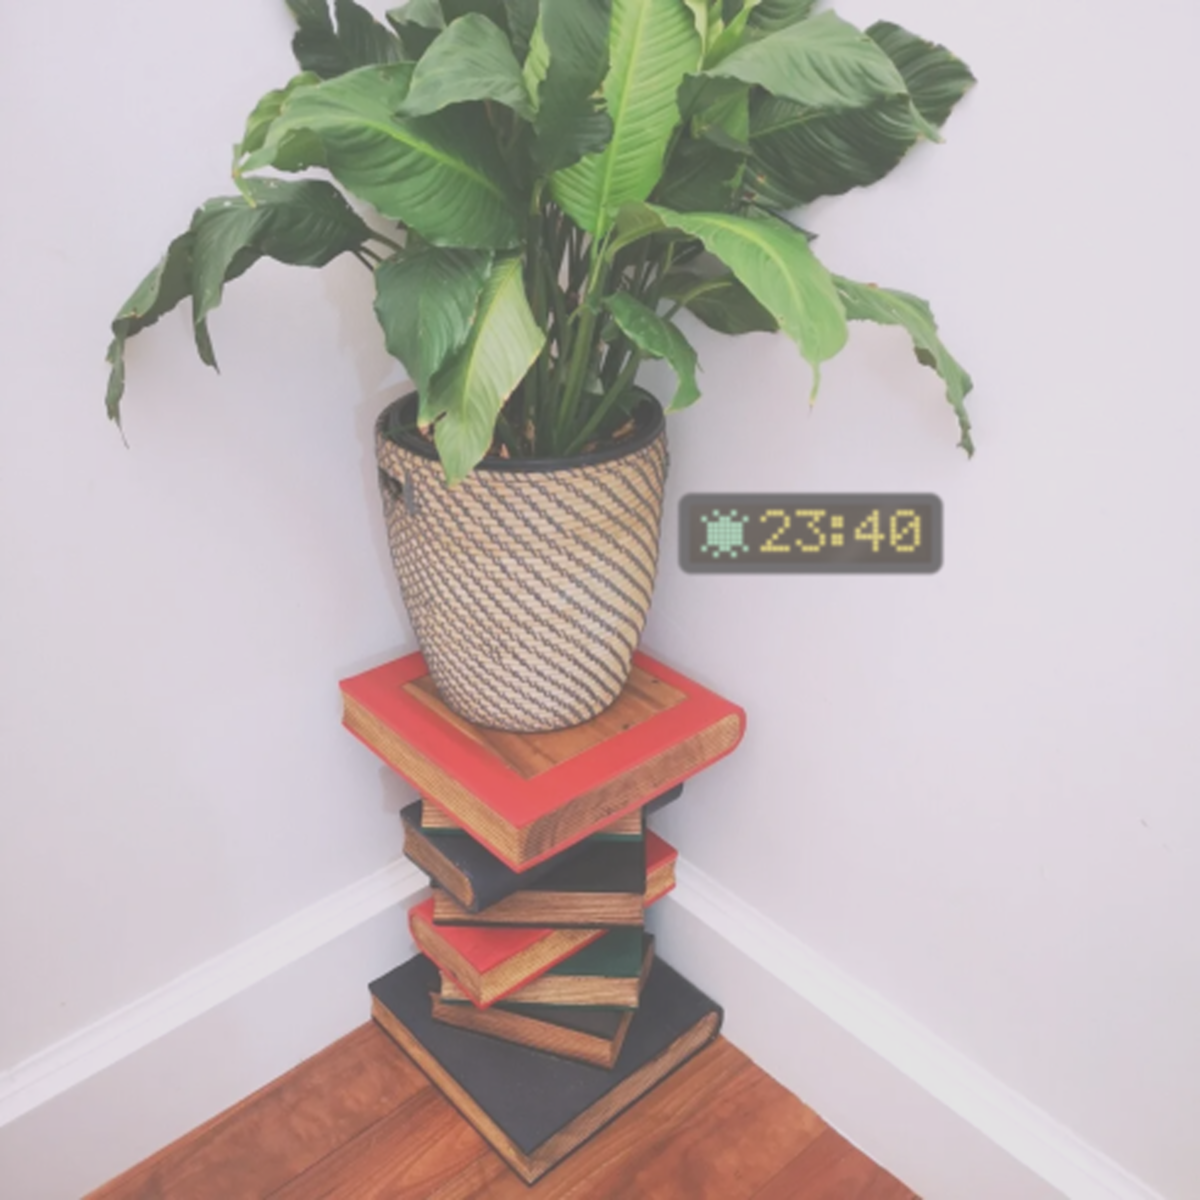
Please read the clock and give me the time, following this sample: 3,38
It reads 23,40
